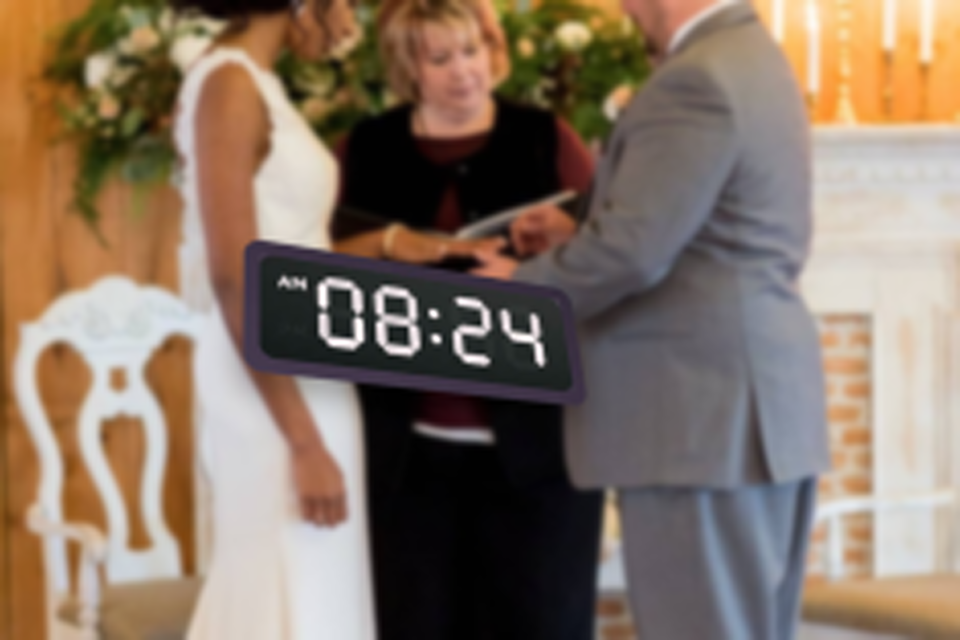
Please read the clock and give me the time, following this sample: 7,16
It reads 8,24
